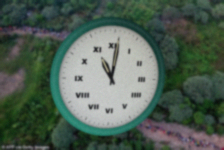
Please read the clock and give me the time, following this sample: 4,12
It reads 11,01
